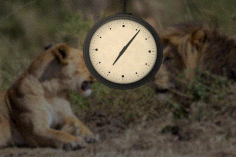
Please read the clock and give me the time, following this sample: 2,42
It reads 7,06
